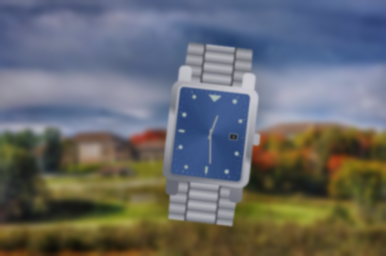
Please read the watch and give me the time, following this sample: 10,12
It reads 12,29
